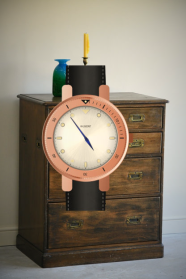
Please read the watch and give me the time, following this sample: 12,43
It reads 4,54
